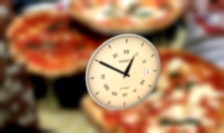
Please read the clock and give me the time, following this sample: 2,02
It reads 12,50
